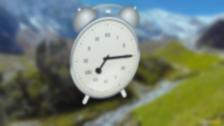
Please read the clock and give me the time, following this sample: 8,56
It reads 7,15
